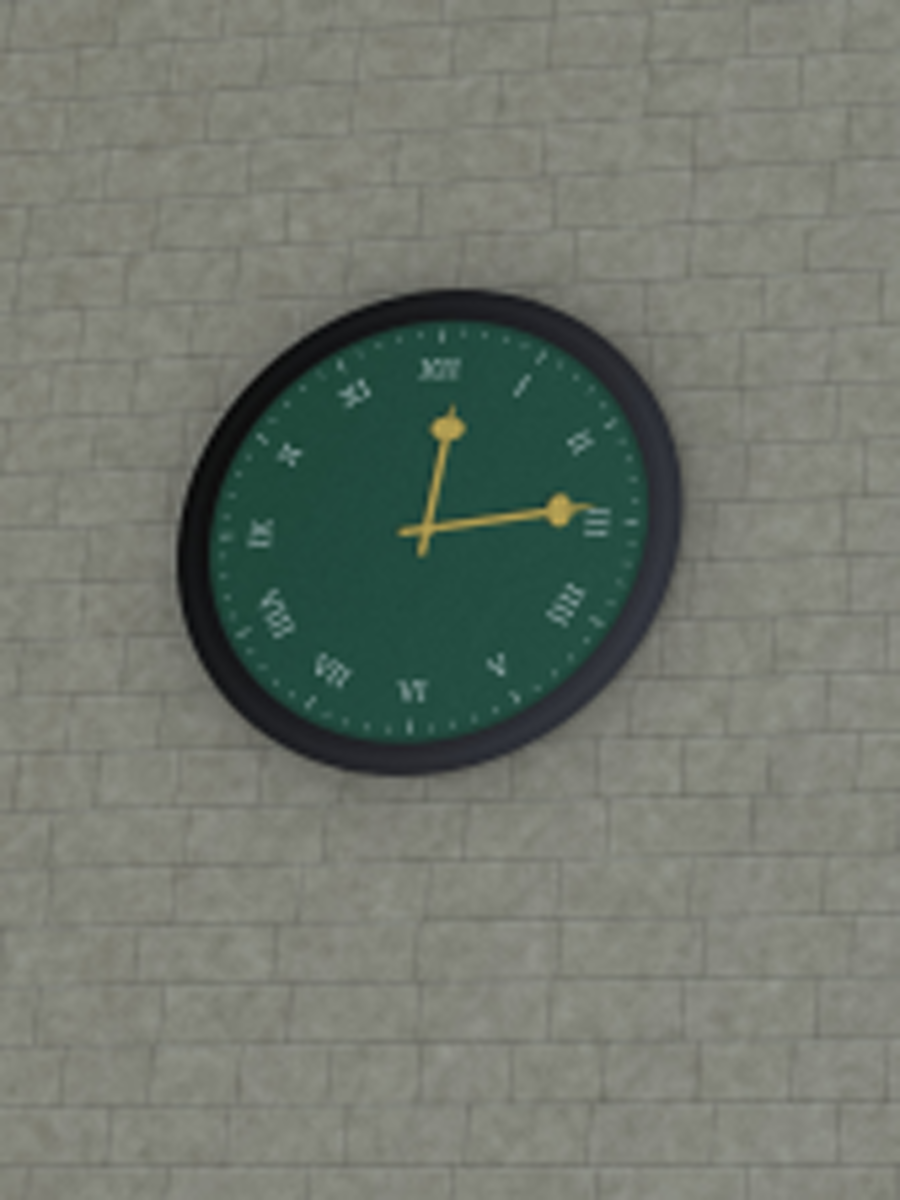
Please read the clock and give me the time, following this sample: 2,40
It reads 12,14
